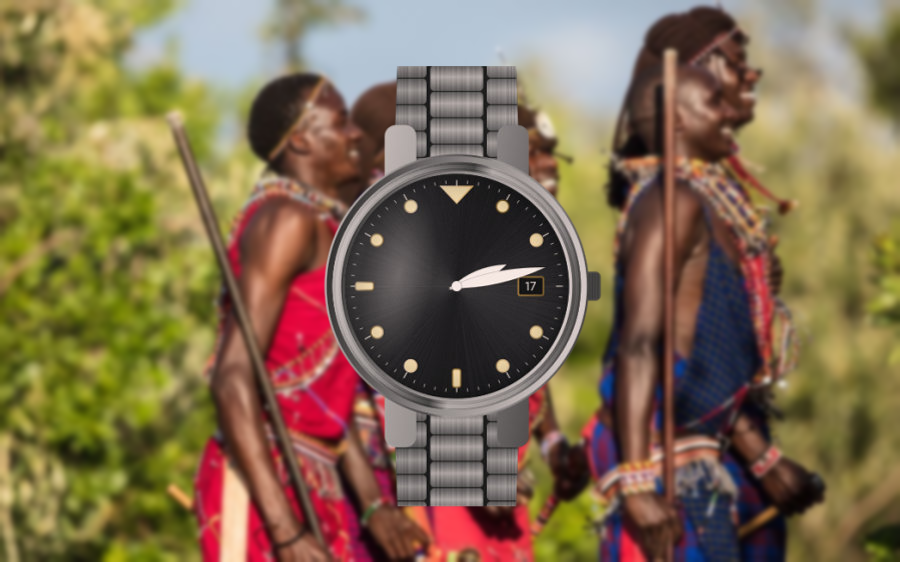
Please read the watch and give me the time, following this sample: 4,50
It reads 2,13
